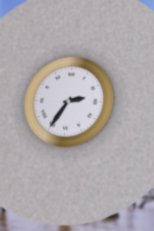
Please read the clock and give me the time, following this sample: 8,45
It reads 2,35
